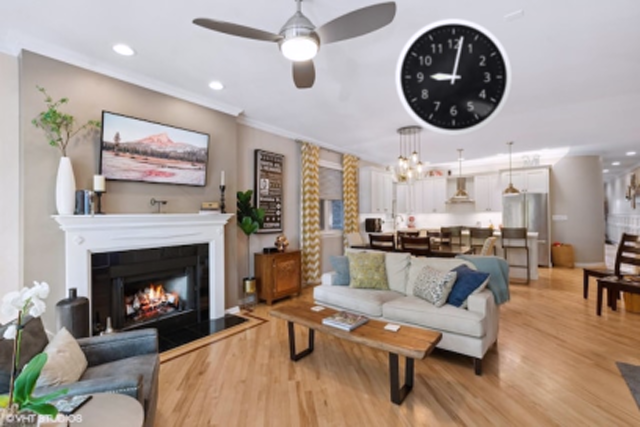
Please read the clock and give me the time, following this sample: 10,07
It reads 9,02
